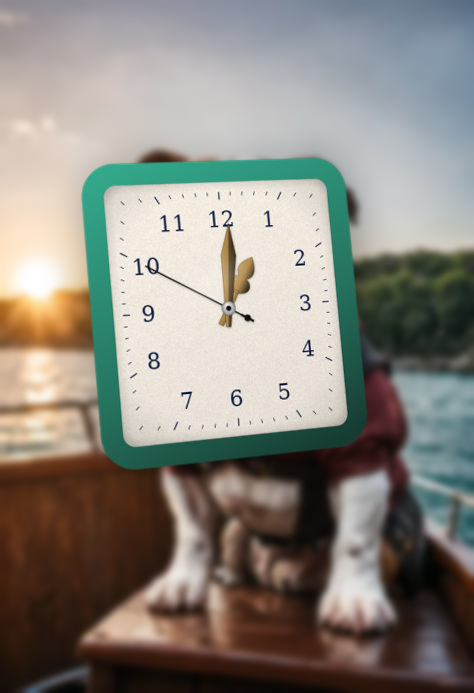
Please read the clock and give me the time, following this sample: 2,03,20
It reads 1,00,50
